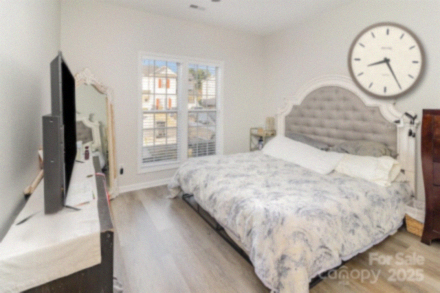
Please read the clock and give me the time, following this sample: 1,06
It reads 8,25
